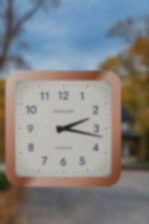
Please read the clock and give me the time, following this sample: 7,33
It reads 2,17
